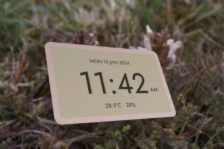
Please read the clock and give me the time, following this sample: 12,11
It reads 11,42
